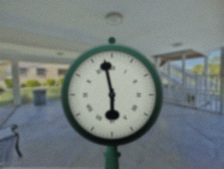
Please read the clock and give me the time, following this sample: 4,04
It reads 5,58
